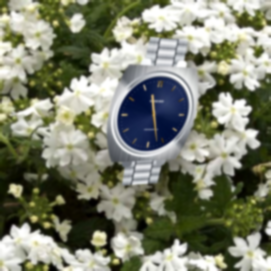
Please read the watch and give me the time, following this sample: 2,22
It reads 11,27
